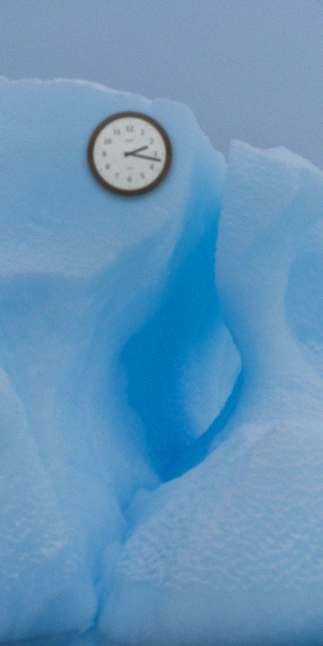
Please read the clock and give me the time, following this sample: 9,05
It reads 2,17
